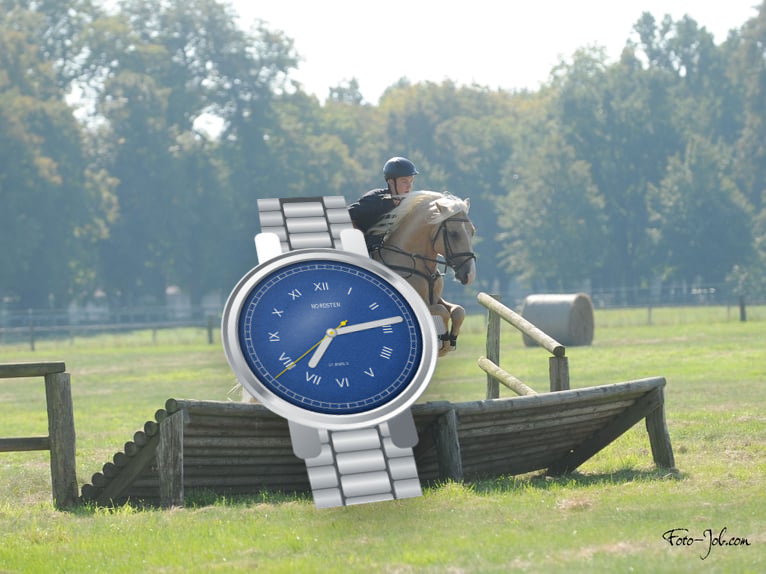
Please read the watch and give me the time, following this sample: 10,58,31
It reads 7,13,39
